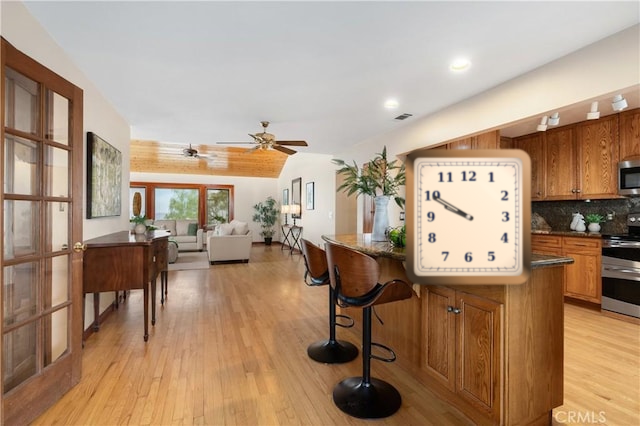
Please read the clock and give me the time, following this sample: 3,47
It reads 9,50
